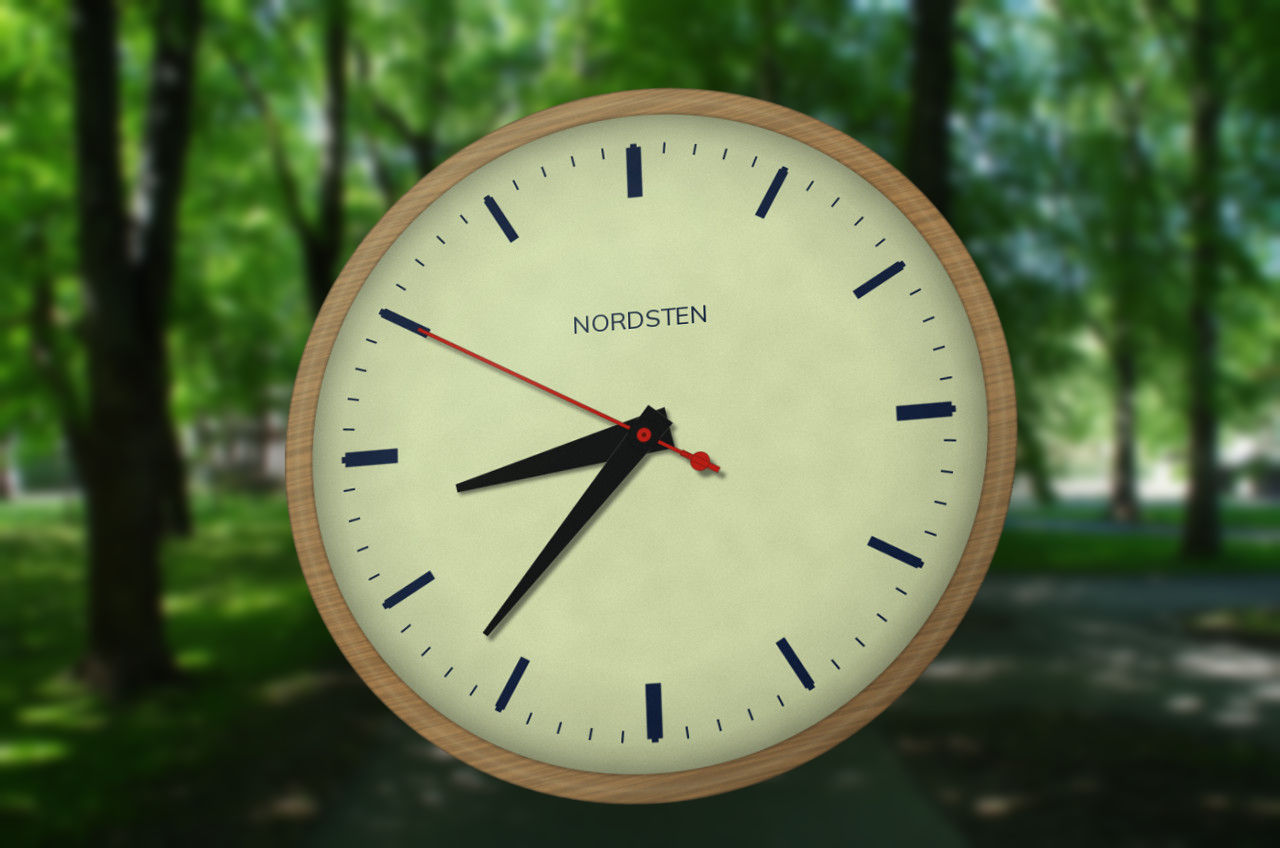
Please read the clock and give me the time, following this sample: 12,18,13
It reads 8,36,50
